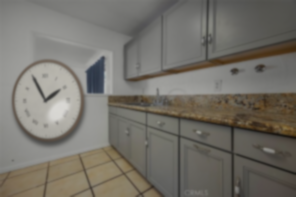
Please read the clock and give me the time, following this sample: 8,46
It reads 1,55
